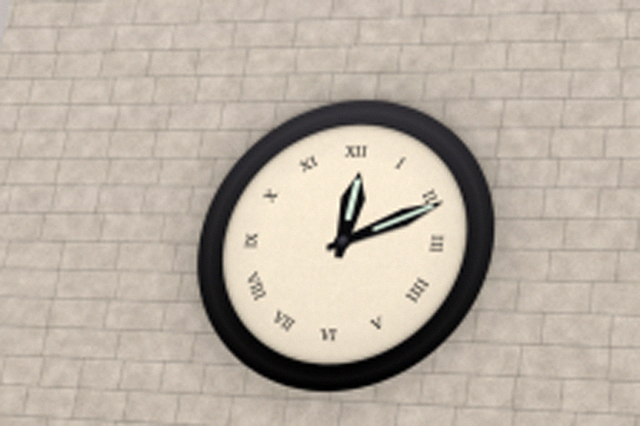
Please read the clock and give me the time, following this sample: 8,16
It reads 12,11
